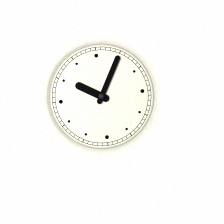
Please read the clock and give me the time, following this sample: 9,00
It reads 10,05
